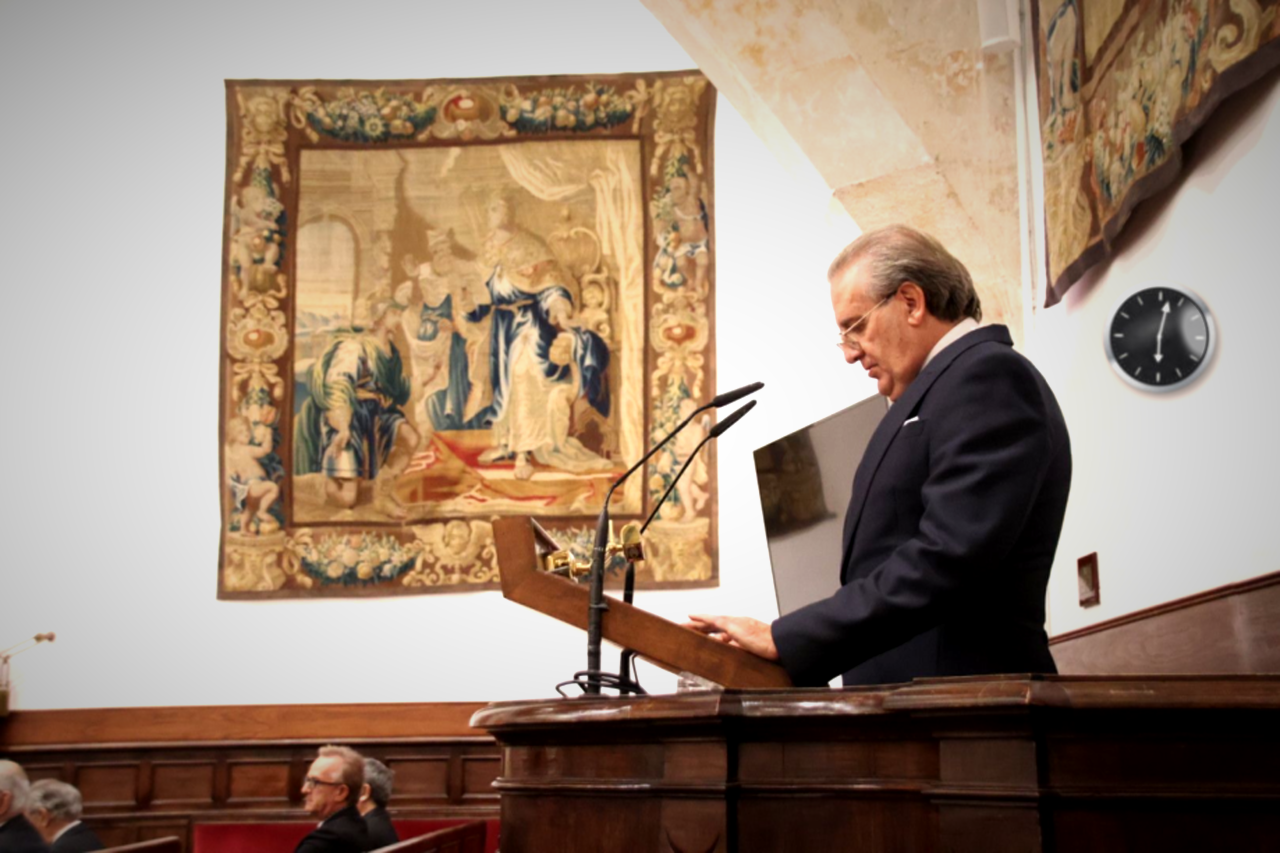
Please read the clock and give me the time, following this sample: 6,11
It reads 6,02
